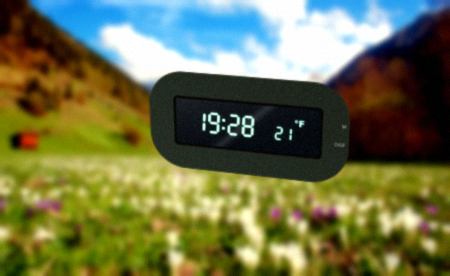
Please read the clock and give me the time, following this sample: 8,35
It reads 19,28
